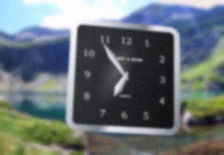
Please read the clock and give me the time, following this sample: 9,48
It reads 6,54
